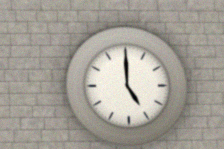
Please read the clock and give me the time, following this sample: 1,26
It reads 5,00
